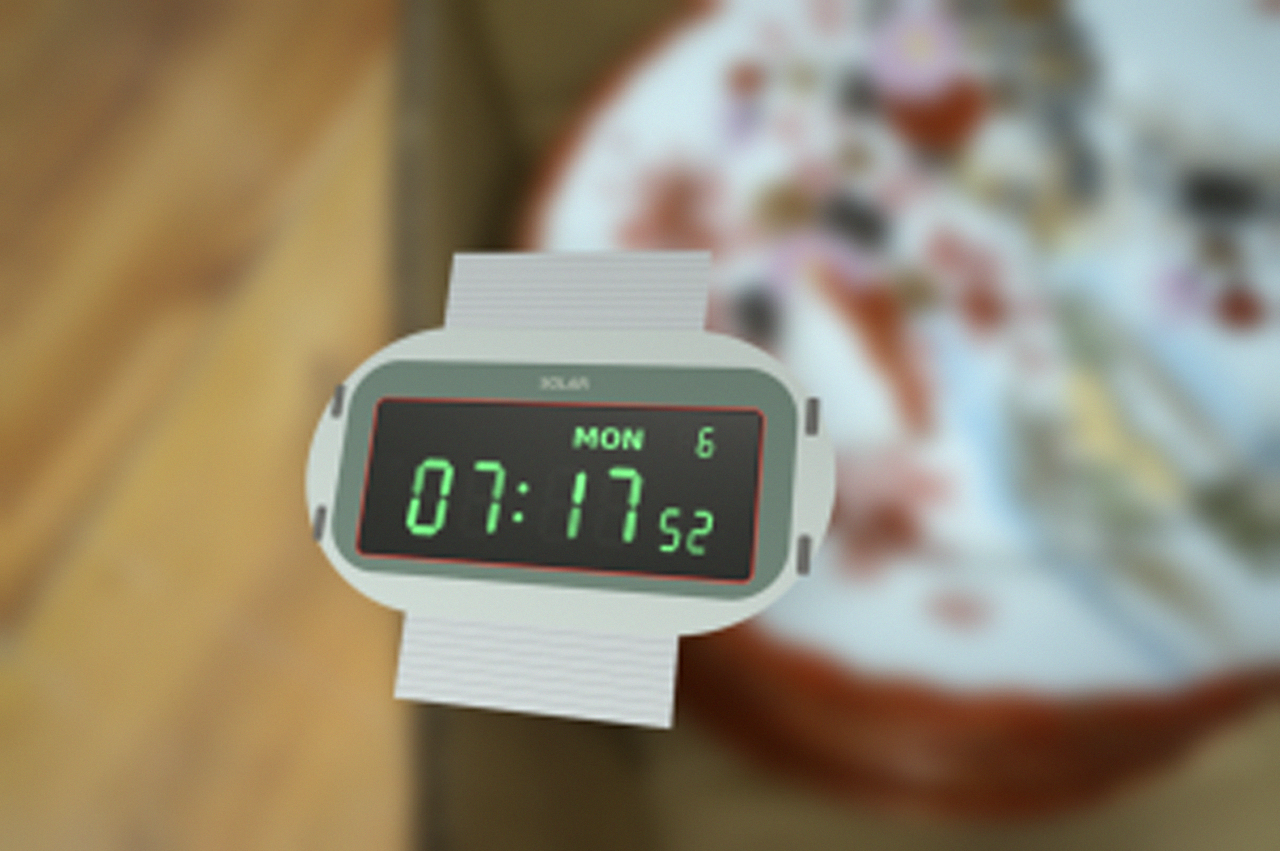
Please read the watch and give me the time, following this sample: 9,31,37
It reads 7,17,52
